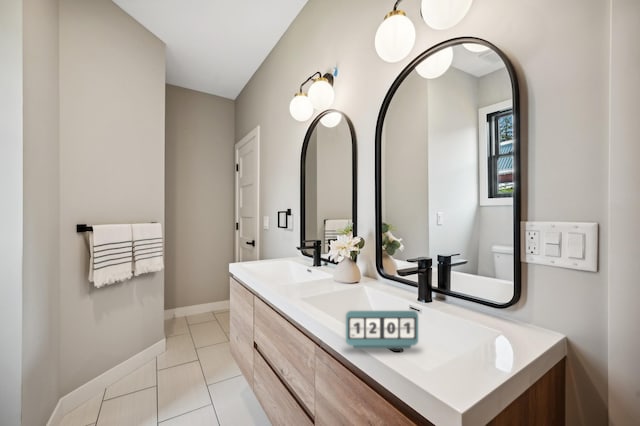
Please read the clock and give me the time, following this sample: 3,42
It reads 12,01
